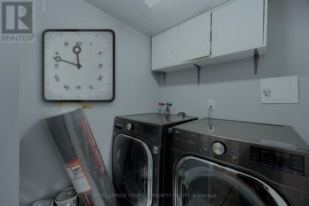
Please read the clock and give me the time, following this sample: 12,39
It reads 11,48
